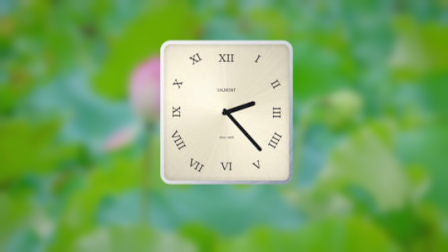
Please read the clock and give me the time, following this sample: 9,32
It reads 2,23
